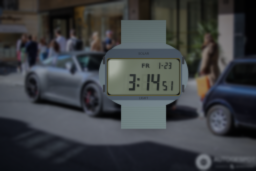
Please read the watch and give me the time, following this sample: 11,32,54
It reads 3,14,51
